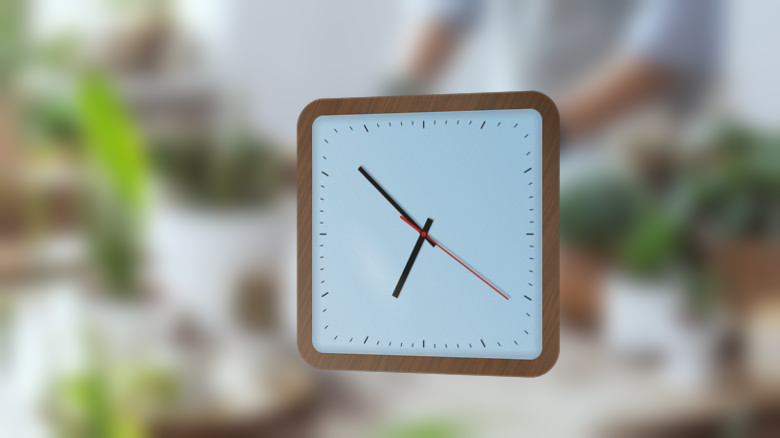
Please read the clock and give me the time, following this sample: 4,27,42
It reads 6,52,21
